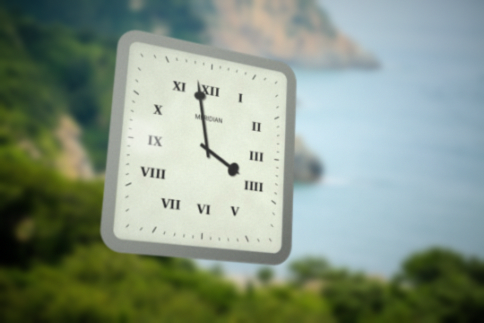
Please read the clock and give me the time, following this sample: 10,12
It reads 3,58
